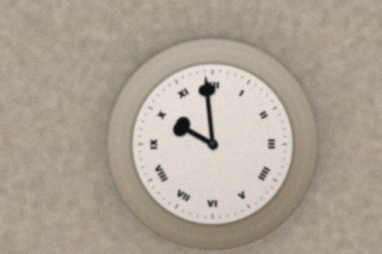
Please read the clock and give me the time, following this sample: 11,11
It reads 9,59
